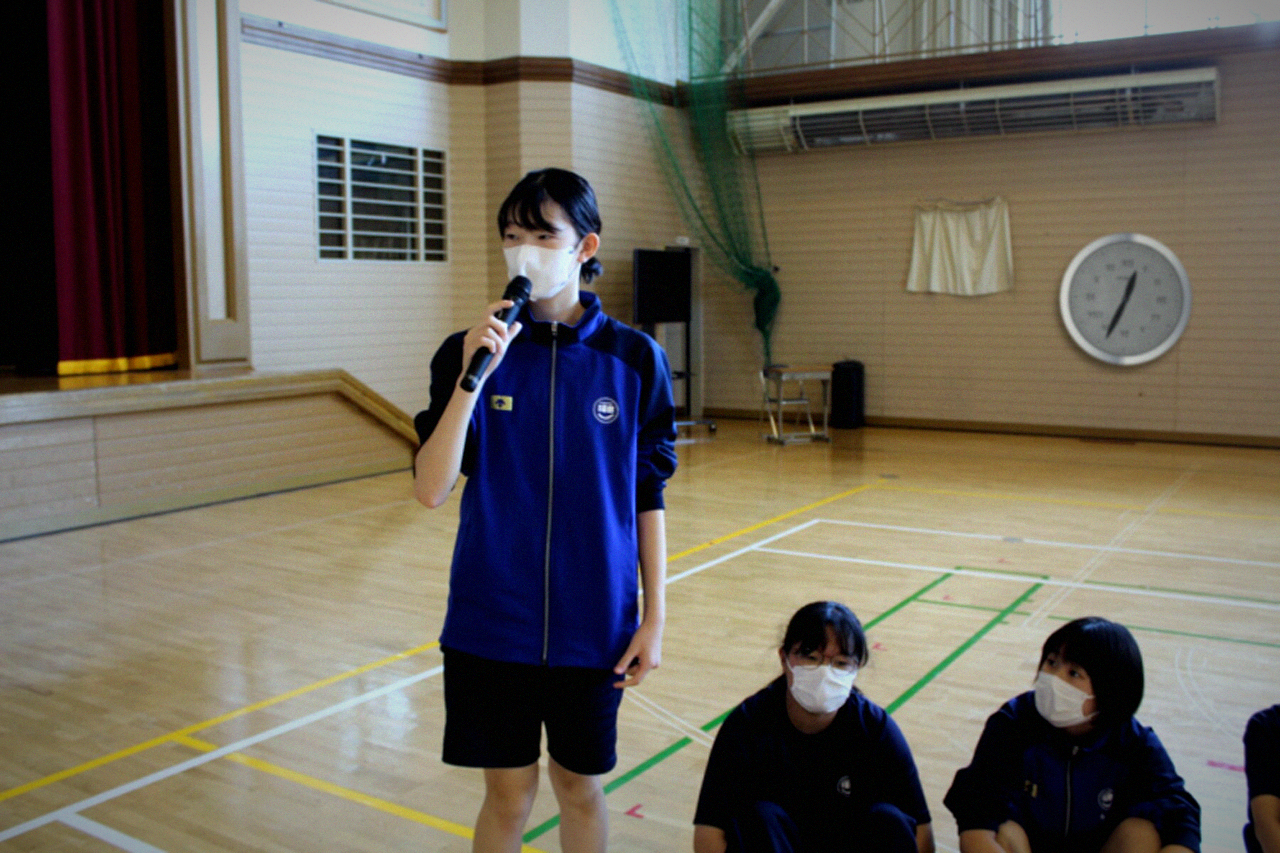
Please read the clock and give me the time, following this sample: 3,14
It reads 12,34
